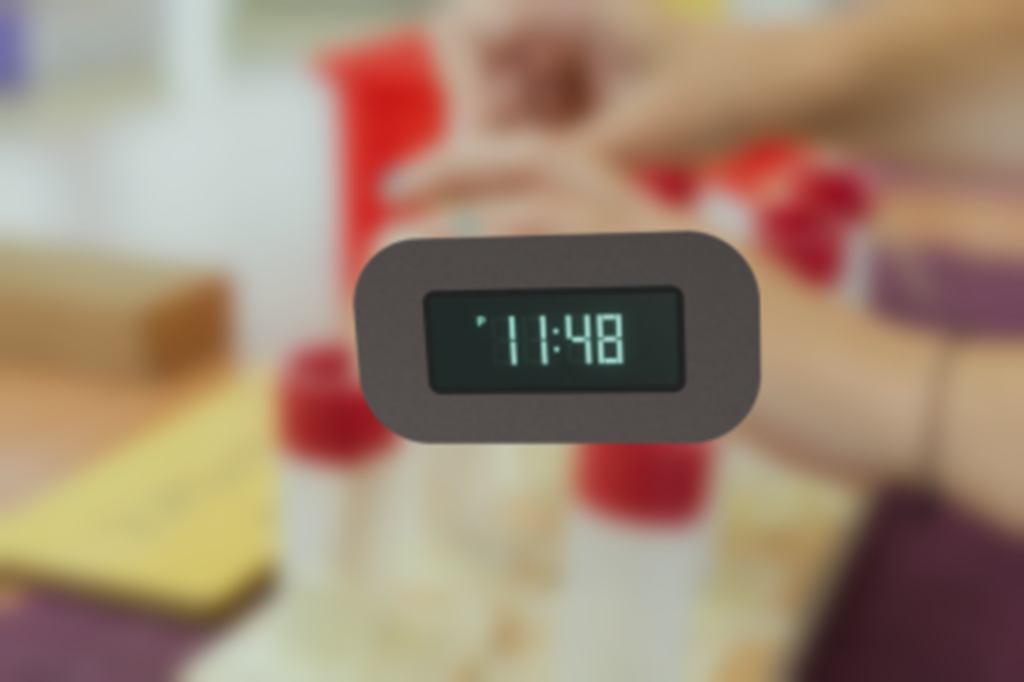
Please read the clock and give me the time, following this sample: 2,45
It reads 11,48
